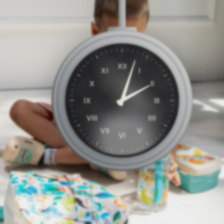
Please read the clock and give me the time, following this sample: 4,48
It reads 2,03
